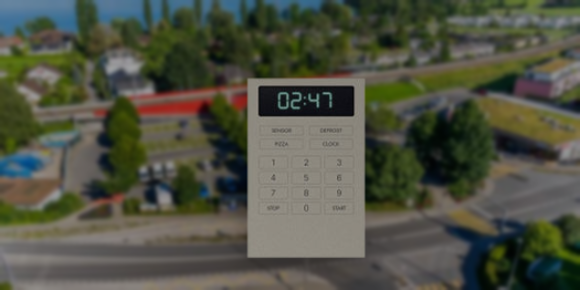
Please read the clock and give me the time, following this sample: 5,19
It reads 2,47
